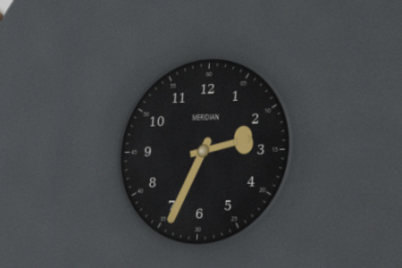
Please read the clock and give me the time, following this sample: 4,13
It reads 2,34
